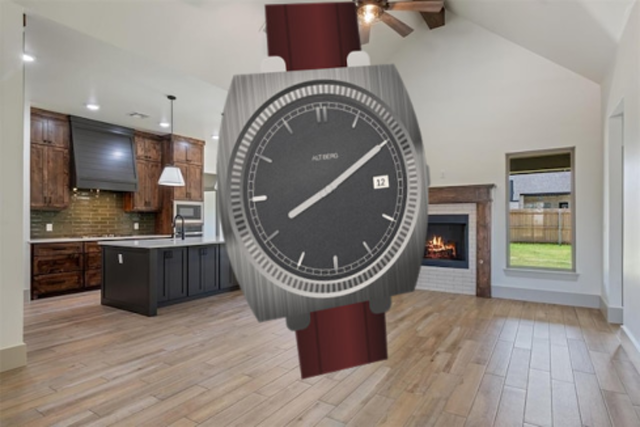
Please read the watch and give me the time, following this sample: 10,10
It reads 8,10
